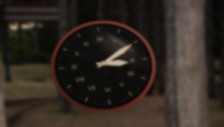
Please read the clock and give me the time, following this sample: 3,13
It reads 3,10
